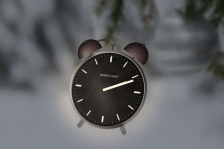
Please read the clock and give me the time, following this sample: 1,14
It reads 2,11
